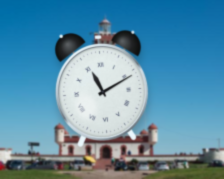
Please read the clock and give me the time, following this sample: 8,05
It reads 11,11
